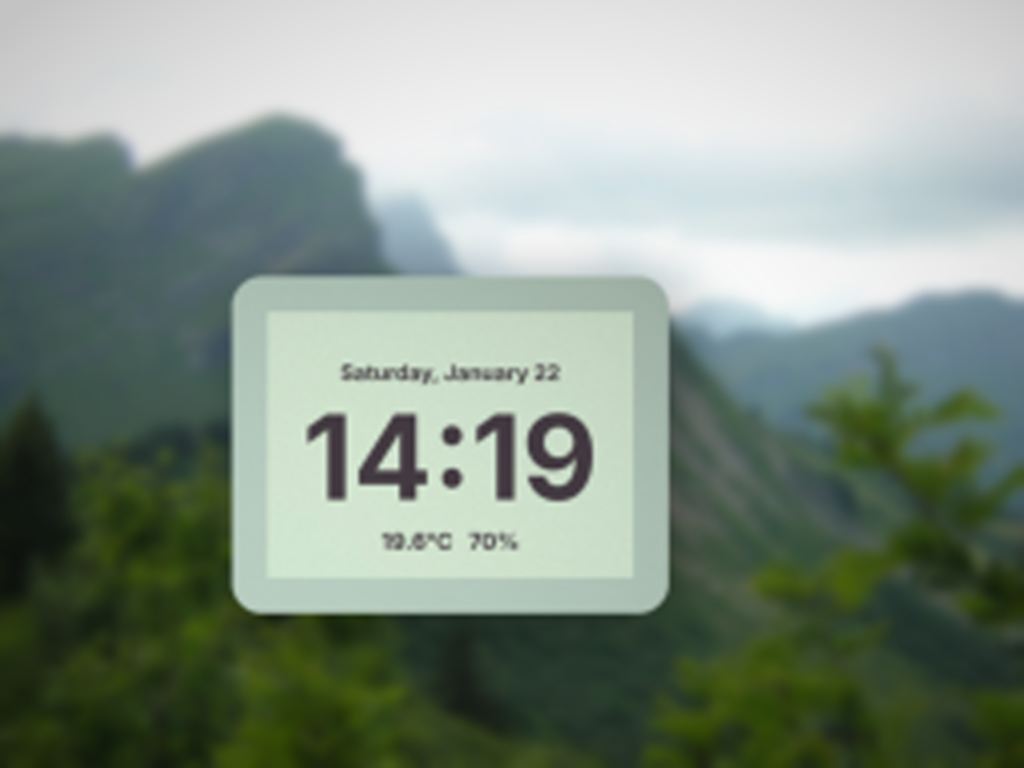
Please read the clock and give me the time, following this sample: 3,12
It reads 14,19
